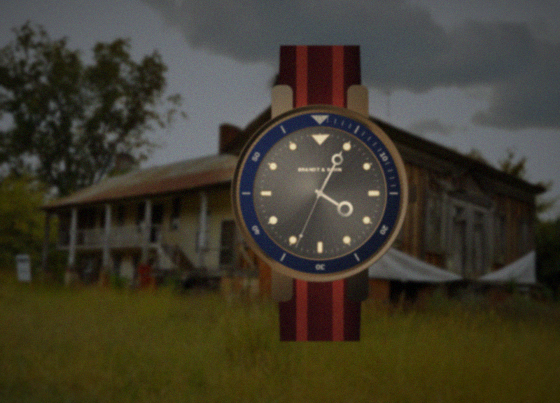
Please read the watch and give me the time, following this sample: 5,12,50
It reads 4,04,34
